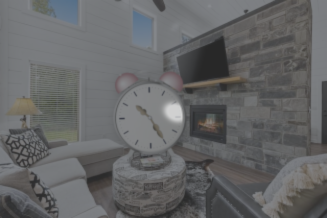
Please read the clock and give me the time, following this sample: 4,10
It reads 10,25
